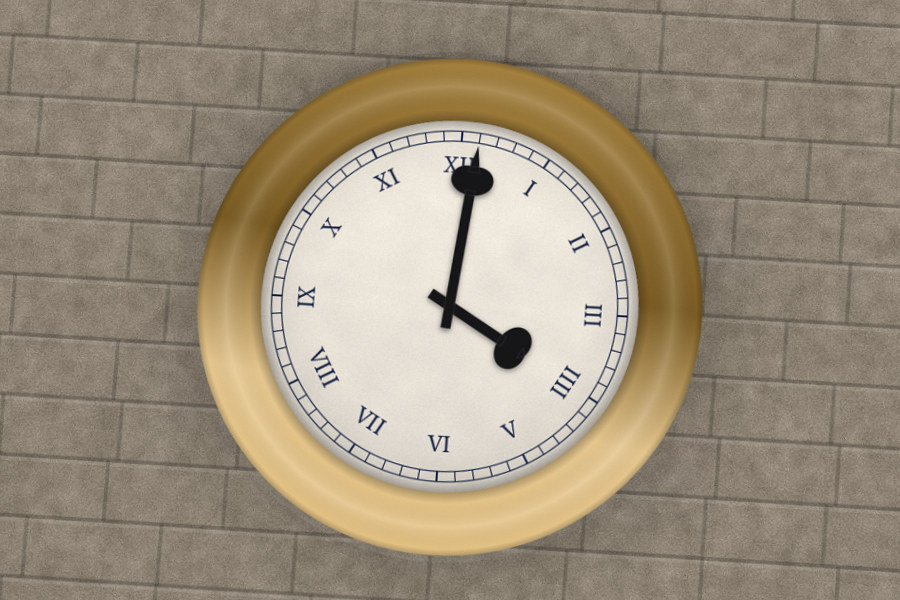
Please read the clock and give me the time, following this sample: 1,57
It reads 4,01
